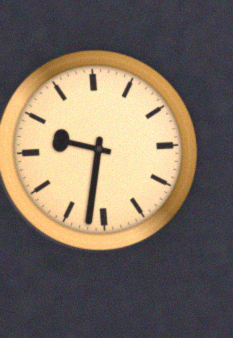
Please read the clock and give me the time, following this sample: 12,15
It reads 9,32
